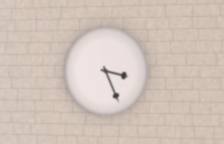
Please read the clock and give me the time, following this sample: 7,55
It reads 3,26
